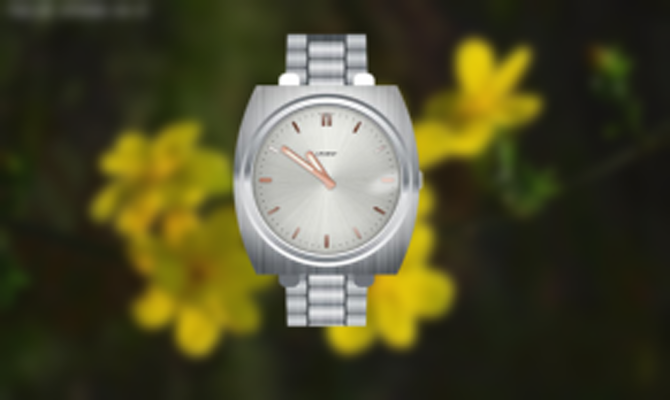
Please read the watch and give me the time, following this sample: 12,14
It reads 10,51
